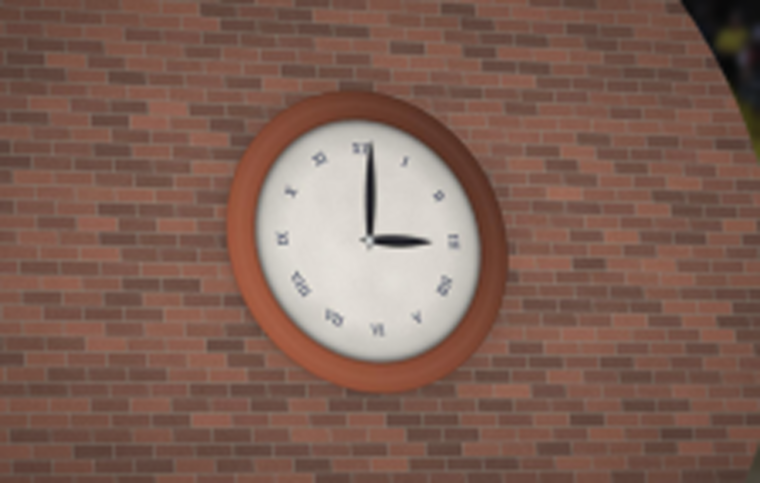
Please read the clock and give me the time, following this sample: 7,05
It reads 3,01
